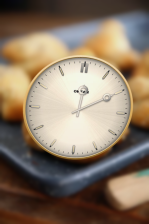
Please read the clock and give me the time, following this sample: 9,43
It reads 12,10
